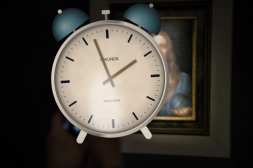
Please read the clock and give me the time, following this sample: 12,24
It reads 1,57
